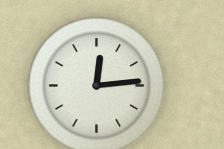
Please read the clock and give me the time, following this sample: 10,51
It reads 12,14
